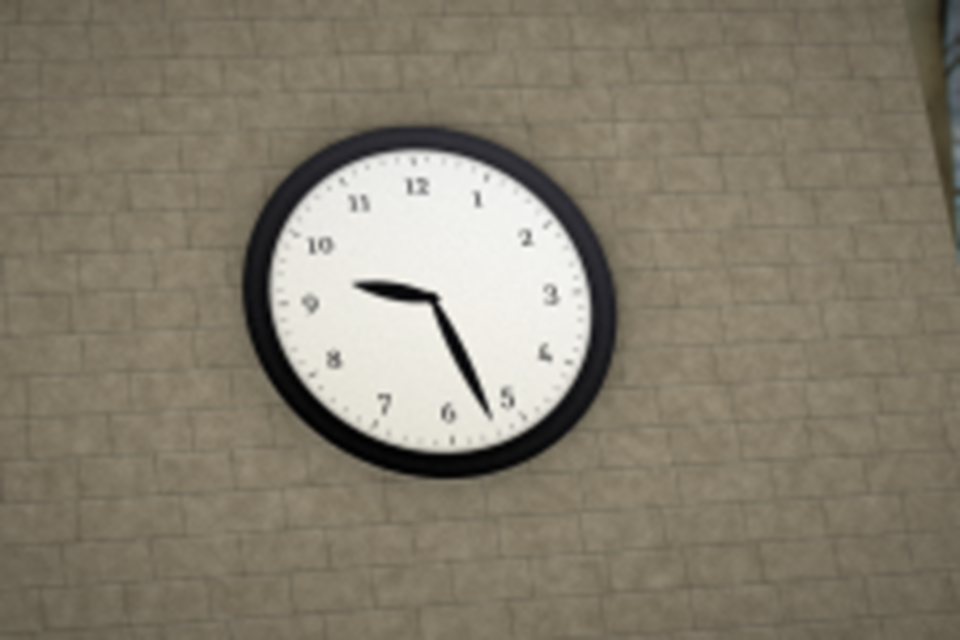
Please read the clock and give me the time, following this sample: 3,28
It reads 9,27
